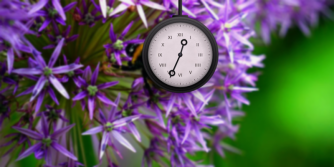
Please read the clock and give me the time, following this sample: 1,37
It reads 12,34
